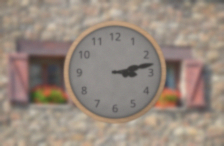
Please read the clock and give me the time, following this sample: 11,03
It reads 3,13
